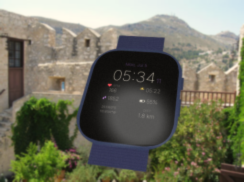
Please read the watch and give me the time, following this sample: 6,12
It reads 5,34
